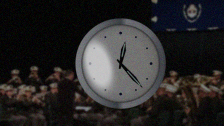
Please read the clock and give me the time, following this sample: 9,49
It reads 12,23
